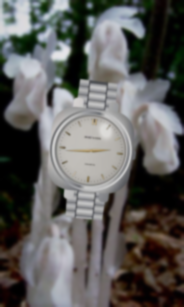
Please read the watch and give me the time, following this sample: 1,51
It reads 2,44
